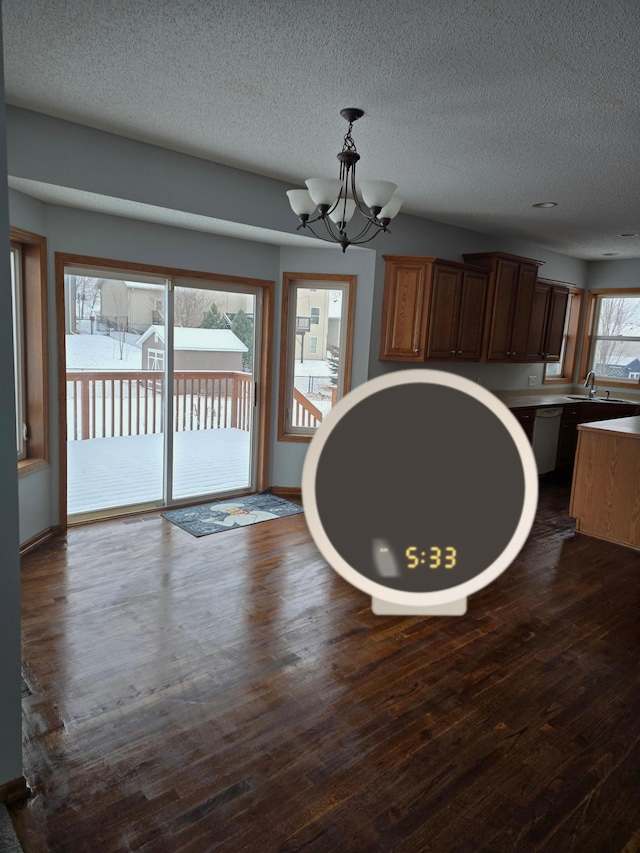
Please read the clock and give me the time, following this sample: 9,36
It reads 5,33
